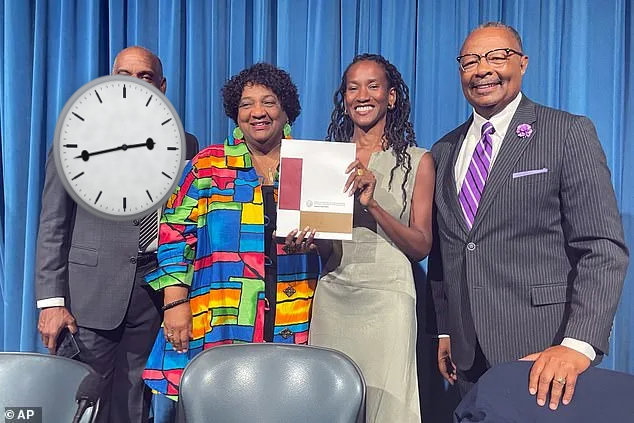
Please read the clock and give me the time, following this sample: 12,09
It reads 2,43
